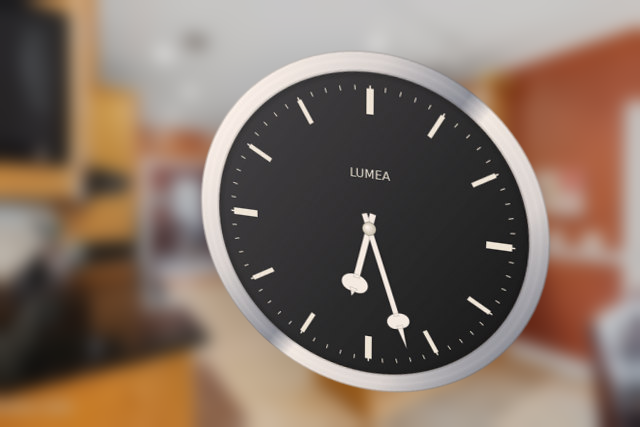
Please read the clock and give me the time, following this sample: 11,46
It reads 6,27
